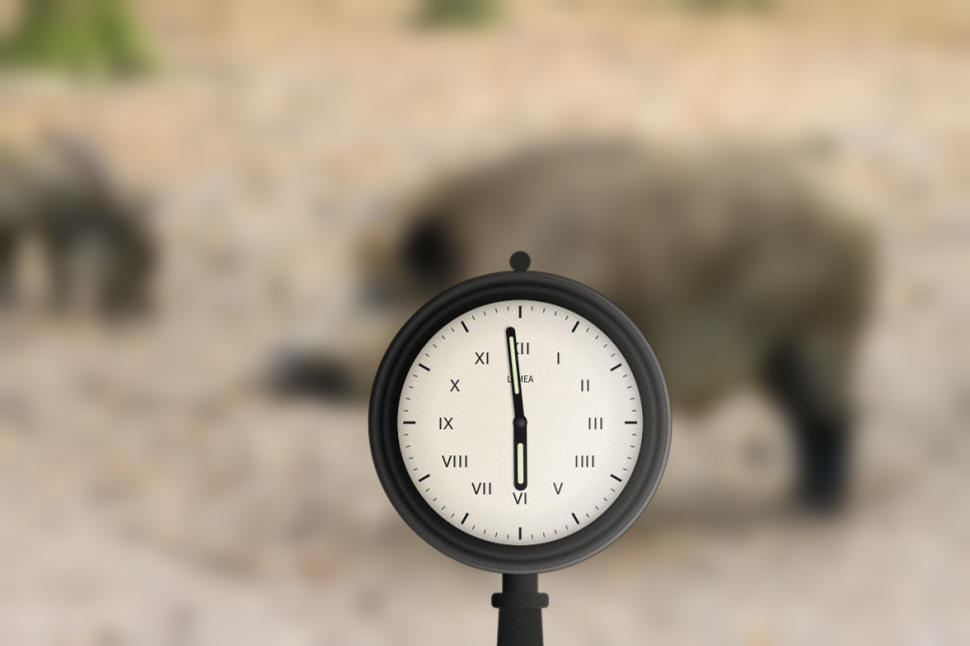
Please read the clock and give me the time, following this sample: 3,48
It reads 5,59
